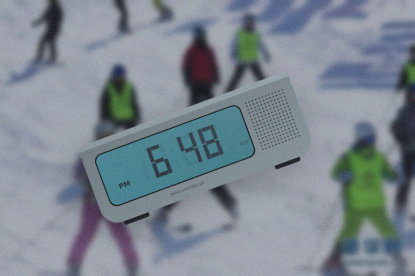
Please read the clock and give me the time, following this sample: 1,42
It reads 6,48
